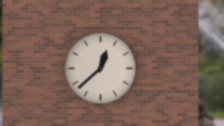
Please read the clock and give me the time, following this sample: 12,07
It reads 12,38
